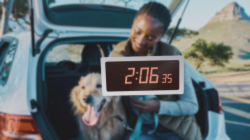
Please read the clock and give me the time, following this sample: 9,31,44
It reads 2,06,35
